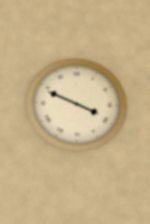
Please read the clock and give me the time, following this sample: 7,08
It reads 3,49
